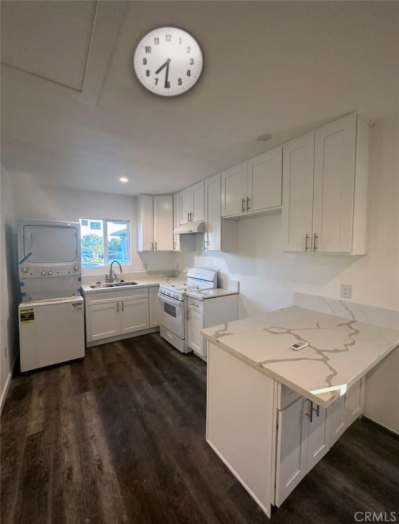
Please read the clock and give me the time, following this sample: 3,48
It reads 7,31
